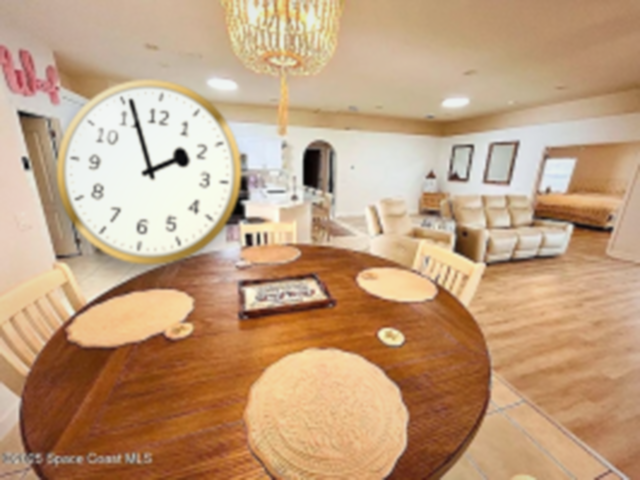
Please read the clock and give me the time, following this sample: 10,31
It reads 1,56
